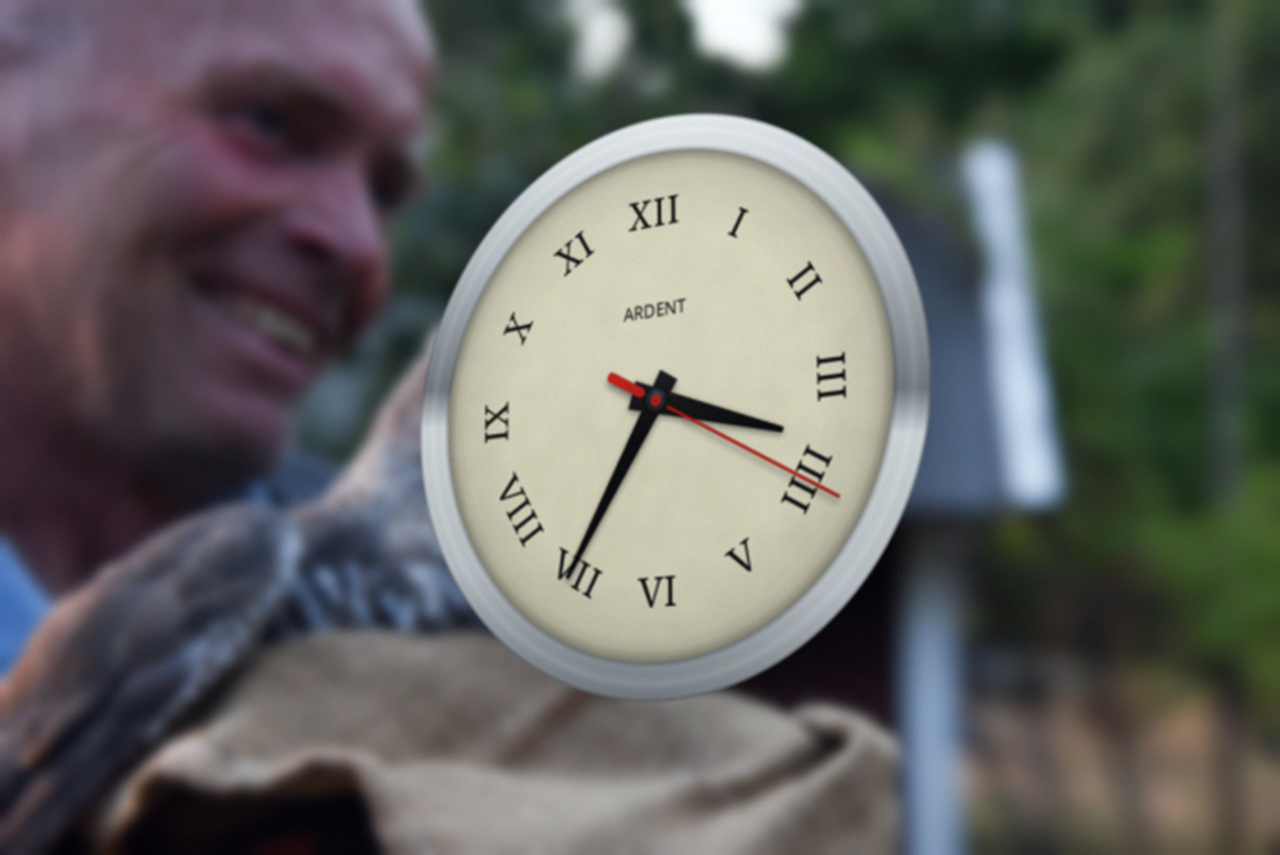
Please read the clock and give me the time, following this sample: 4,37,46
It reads 3,35,20
